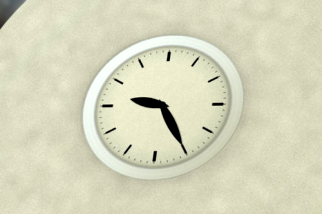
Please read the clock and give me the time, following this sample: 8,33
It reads 9,25
